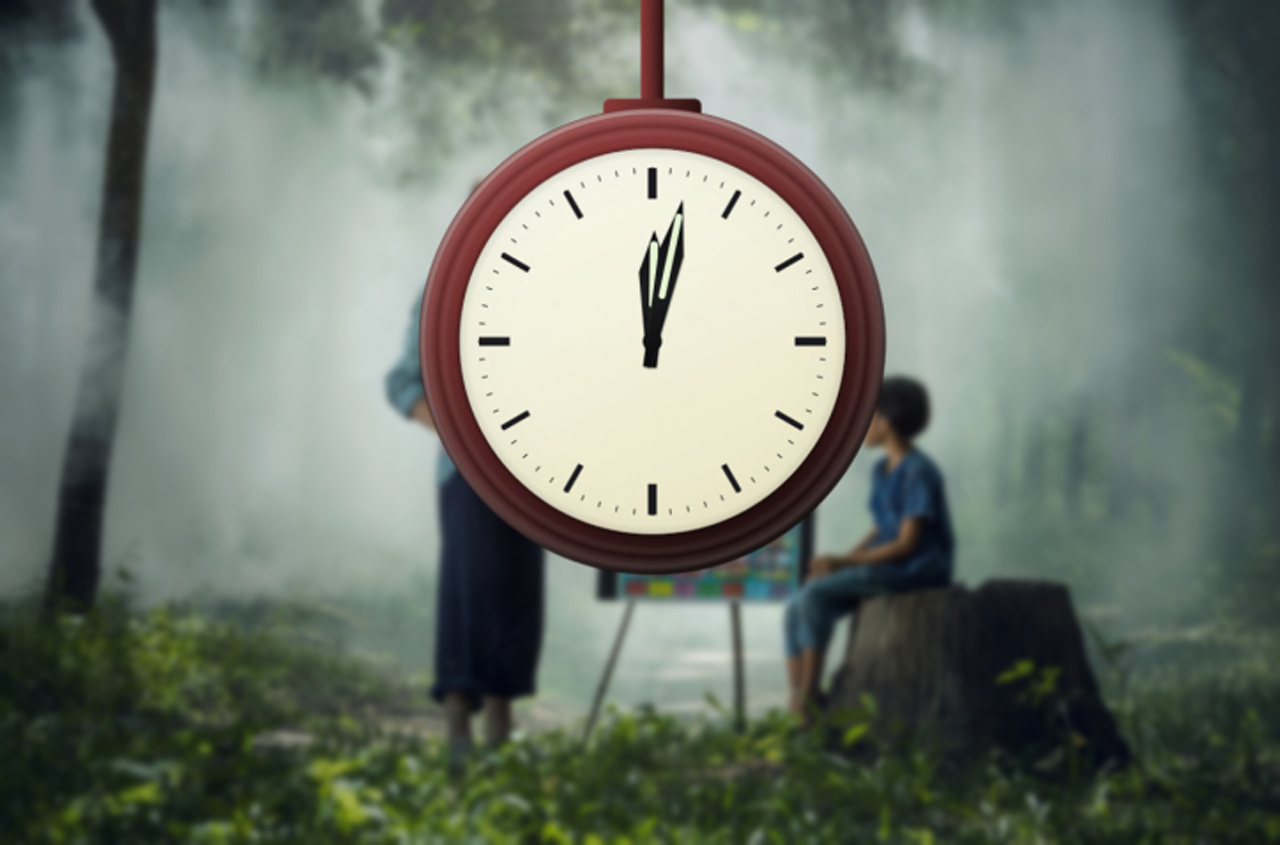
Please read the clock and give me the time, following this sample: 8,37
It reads 12,02
